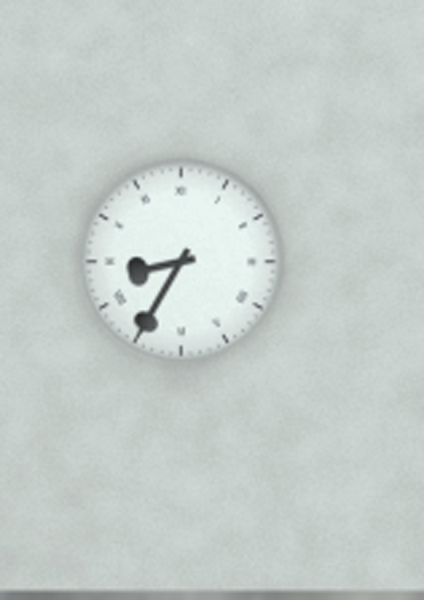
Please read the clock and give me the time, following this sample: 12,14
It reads 8,35
